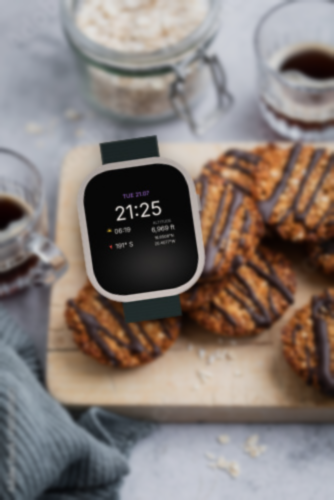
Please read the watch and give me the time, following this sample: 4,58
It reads 21,25
